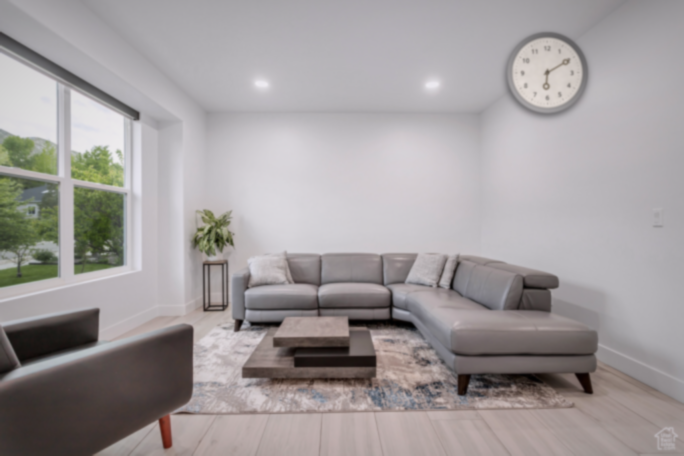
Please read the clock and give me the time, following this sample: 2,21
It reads 6,10
